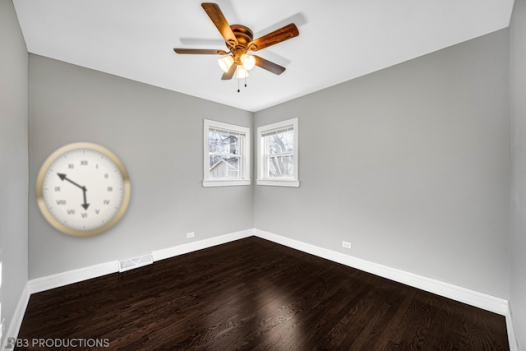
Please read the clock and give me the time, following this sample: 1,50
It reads 5,50
